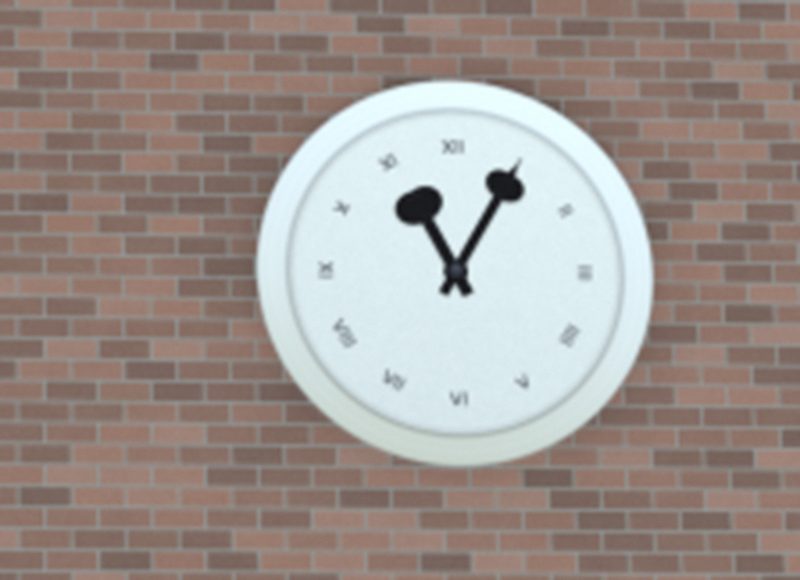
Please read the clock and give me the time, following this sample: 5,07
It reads 11,05
